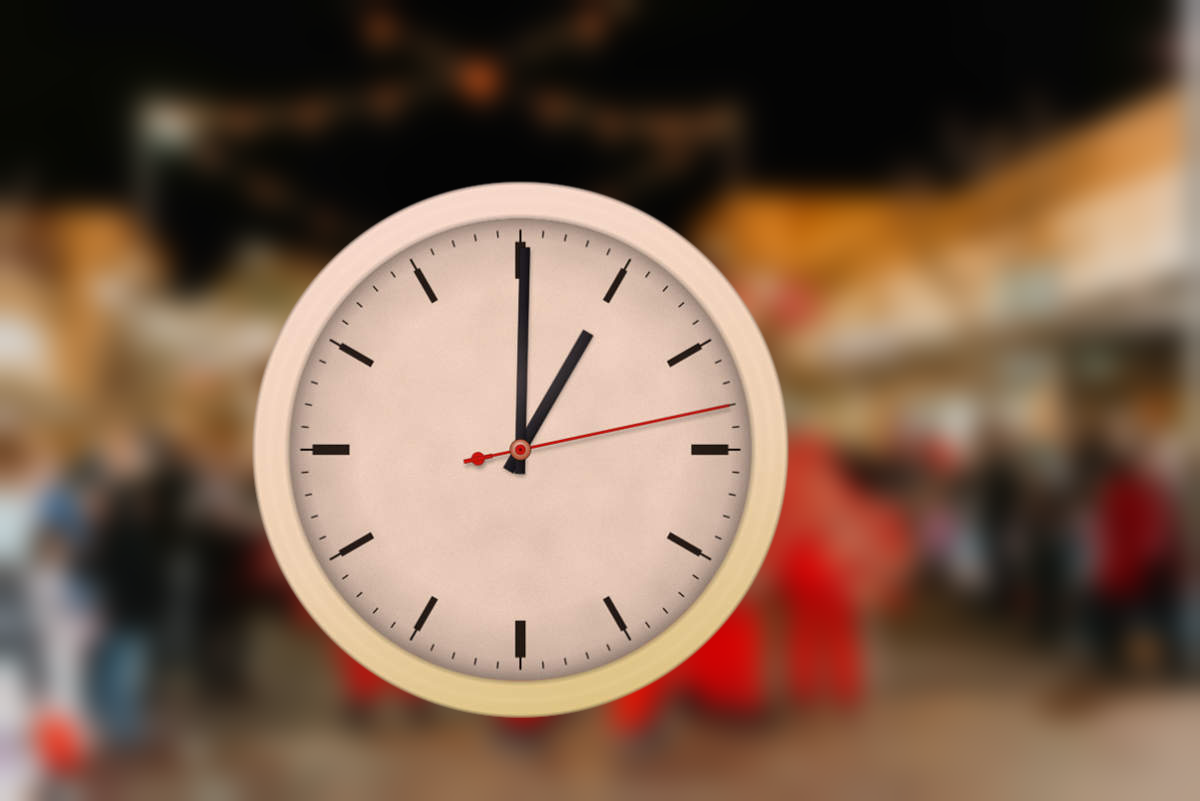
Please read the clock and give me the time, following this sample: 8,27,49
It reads 1,00,13
